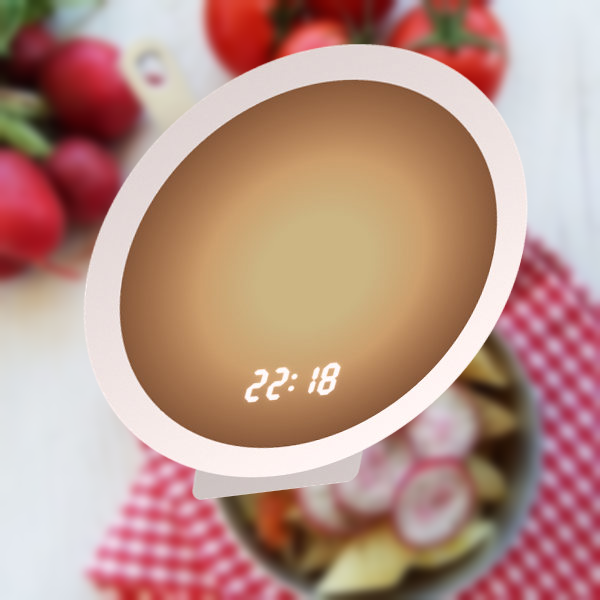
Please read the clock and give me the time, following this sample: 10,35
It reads 22,18
